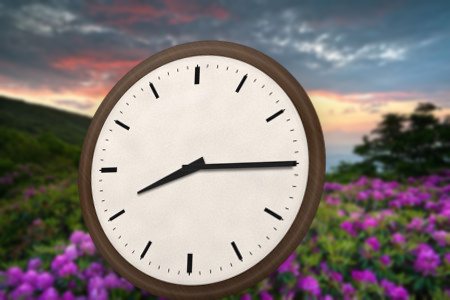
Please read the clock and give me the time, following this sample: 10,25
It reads 8,15
